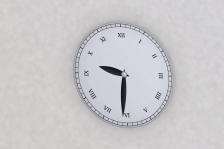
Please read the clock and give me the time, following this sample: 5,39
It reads 9,31
